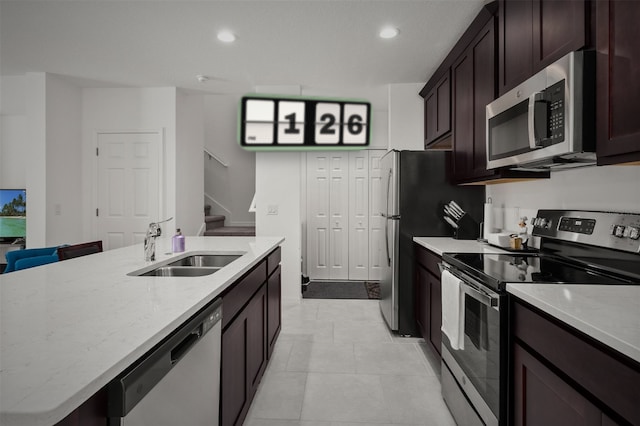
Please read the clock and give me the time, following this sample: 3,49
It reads 1,26
